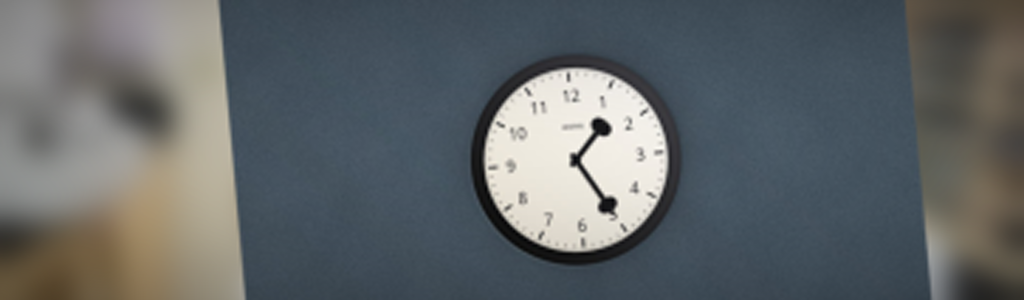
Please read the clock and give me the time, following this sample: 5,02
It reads 1,25
